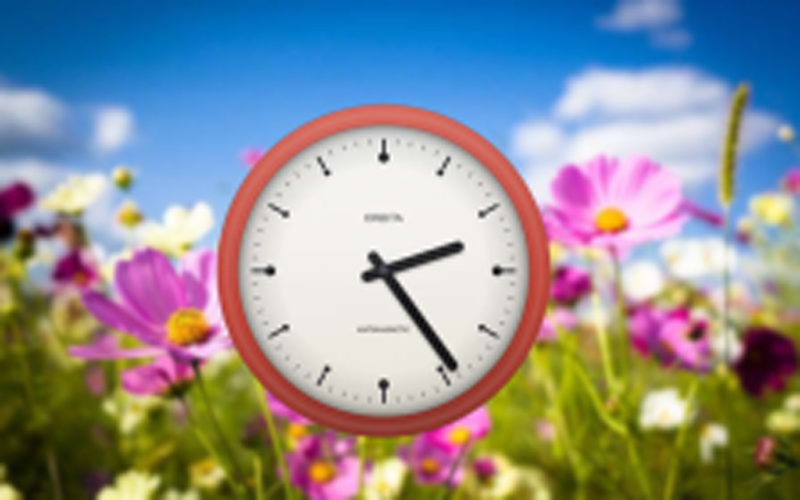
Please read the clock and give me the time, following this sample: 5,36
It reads 2,24
